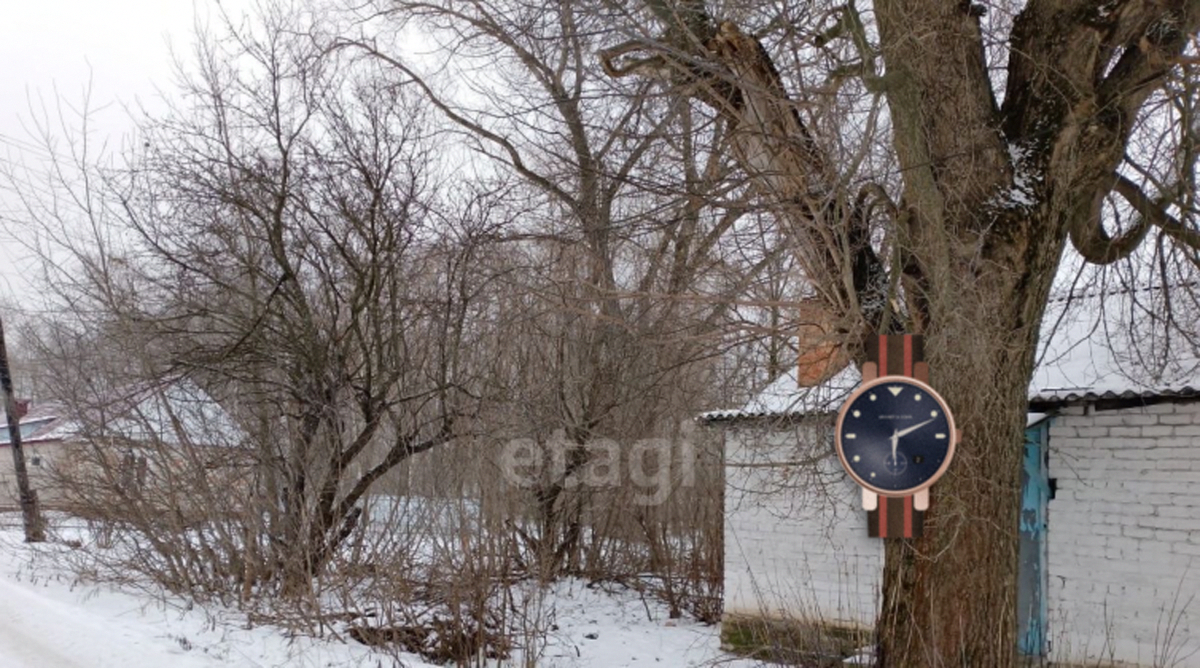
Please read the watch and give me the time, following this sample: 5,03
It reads 6,11
